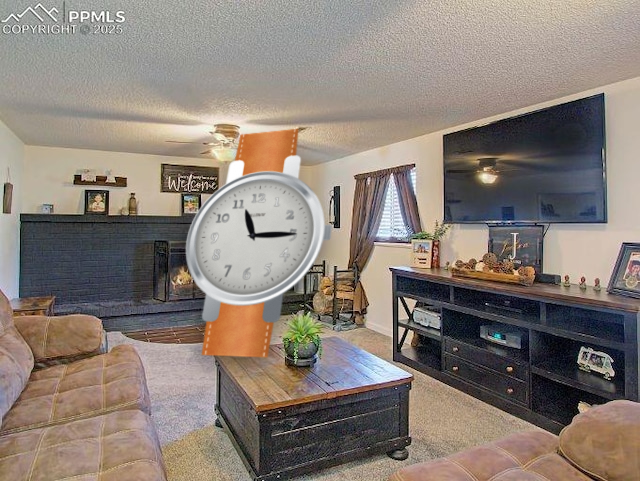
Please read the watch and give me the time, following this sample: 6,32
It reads 11,15
